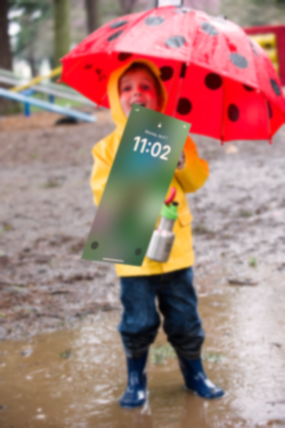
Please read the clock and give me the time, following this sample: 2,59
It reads 11,02
